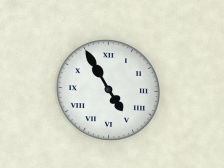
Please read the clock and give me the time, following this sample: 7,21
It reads 4,55
